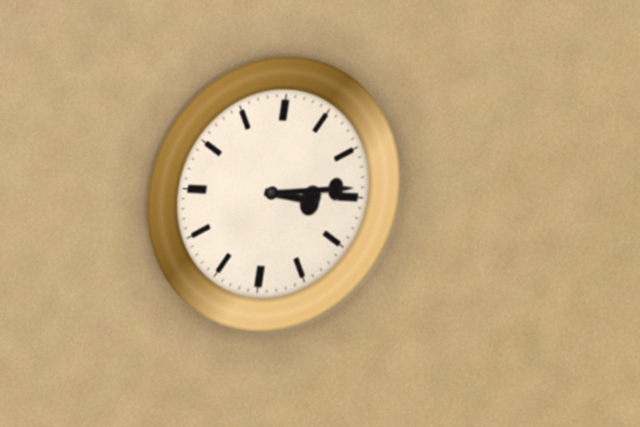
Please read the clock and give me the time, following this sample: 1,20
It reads 3,14
